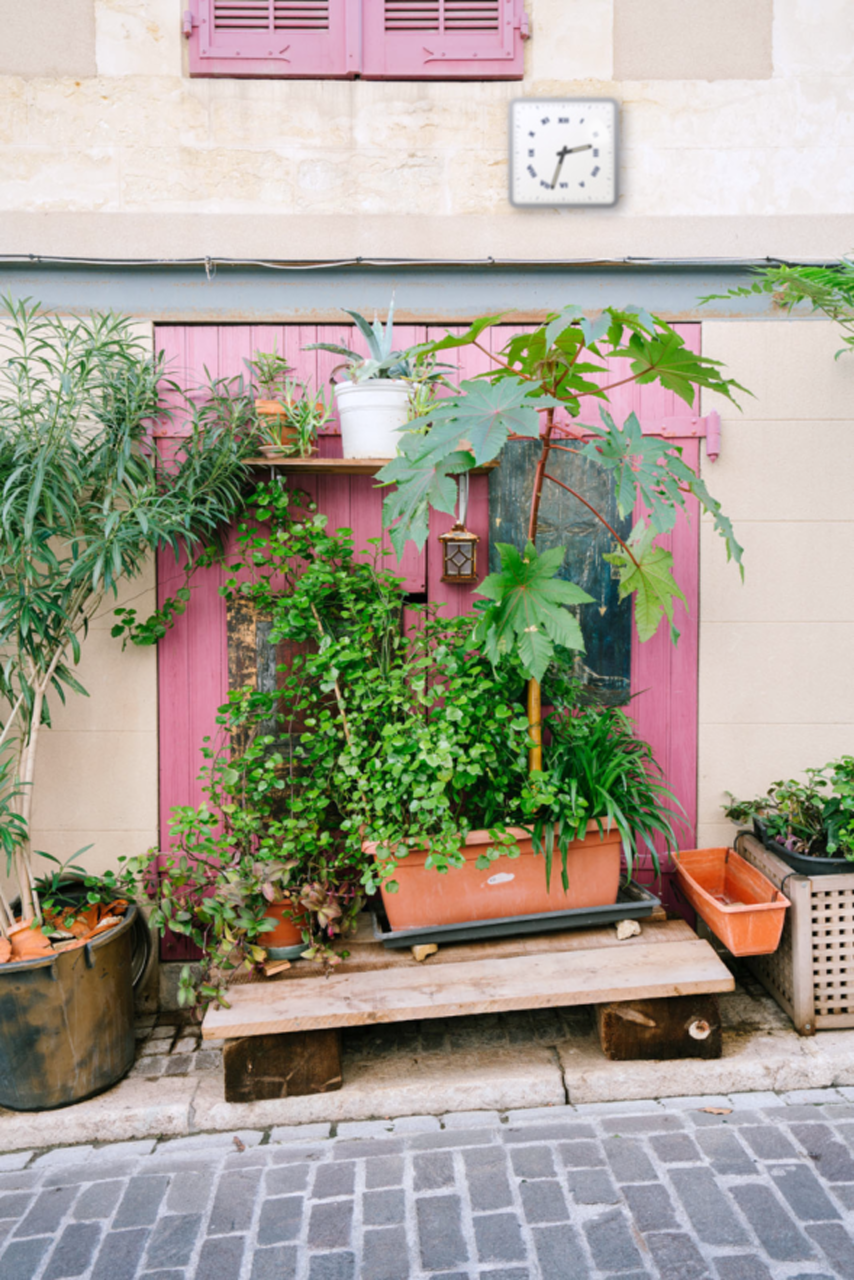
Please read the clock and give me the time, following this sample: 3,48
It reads 2,33
